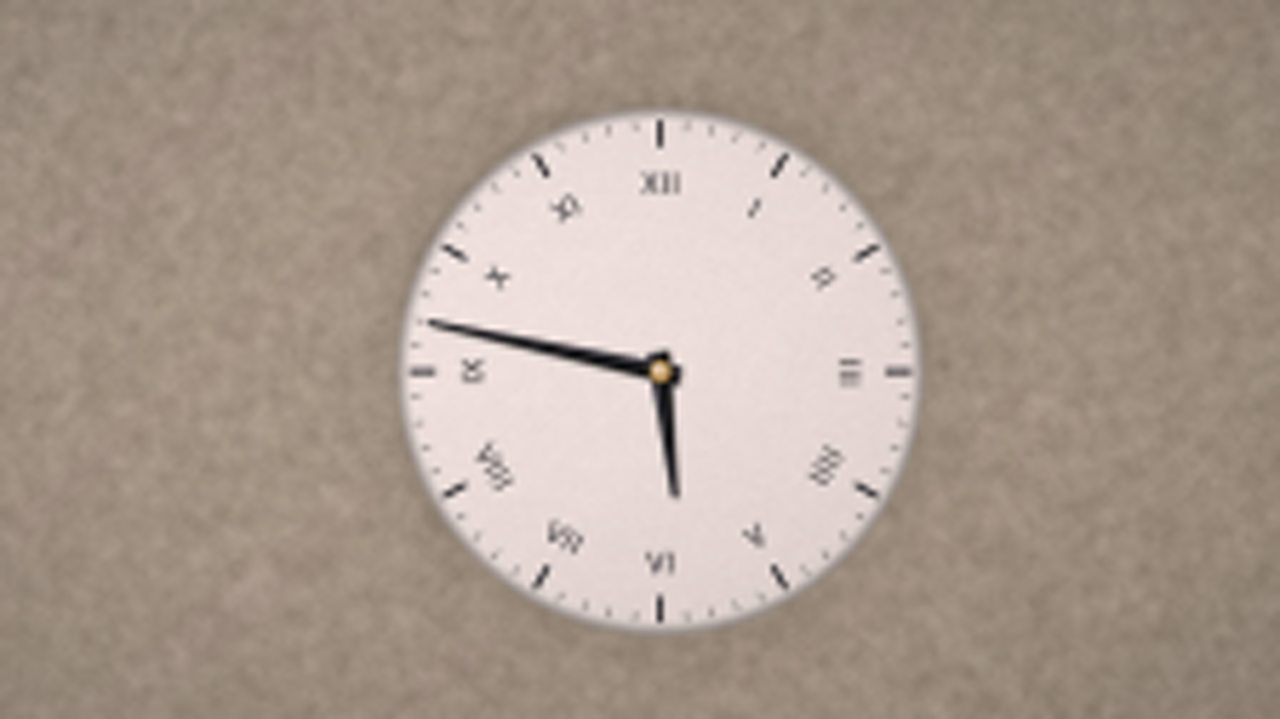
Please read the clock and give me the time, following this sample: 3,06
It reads 5,47
